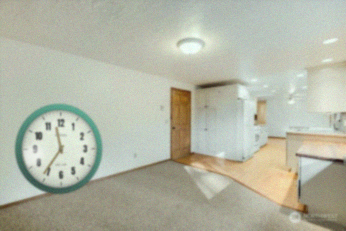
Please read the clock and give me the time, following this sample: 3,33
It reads 11,36
